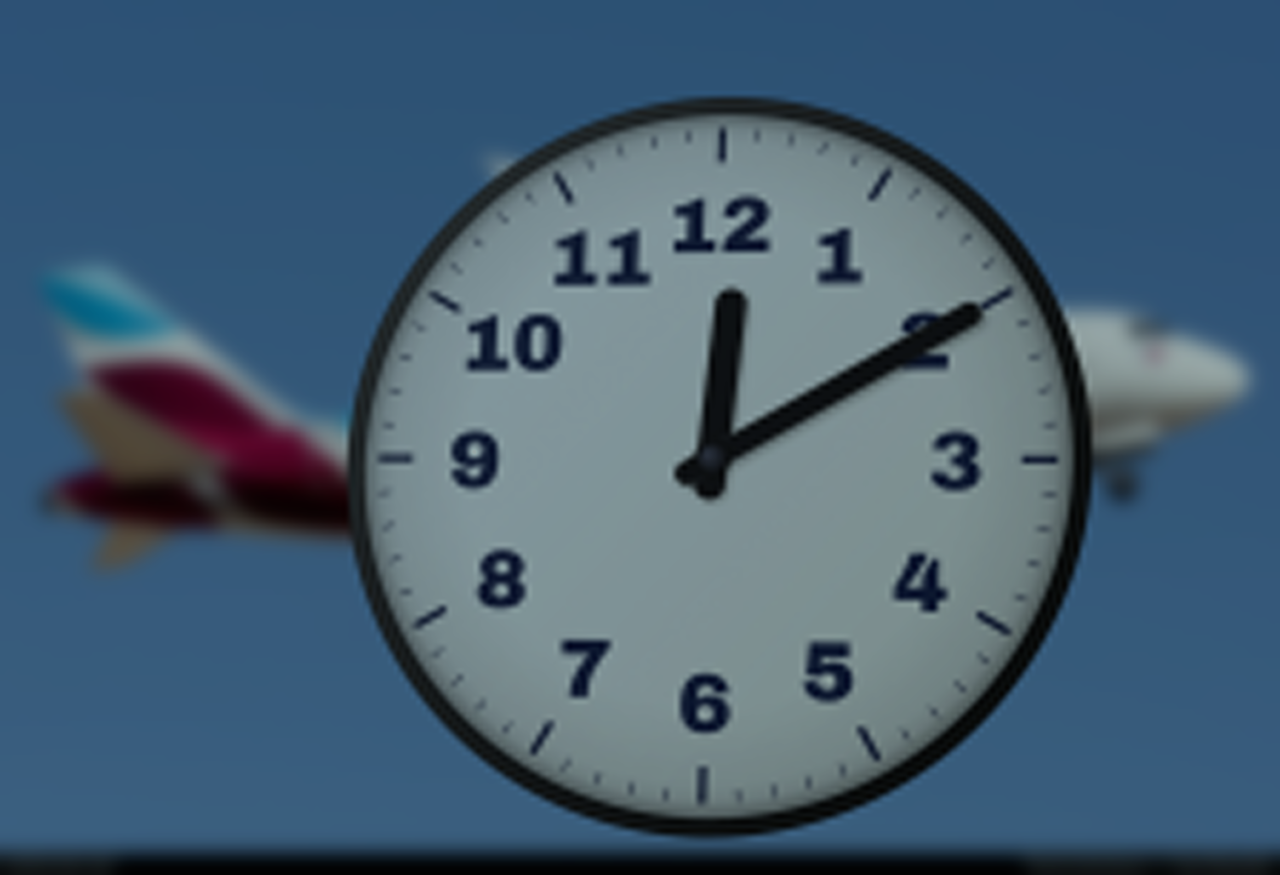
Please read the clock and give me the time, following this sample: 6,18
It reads 12,10
